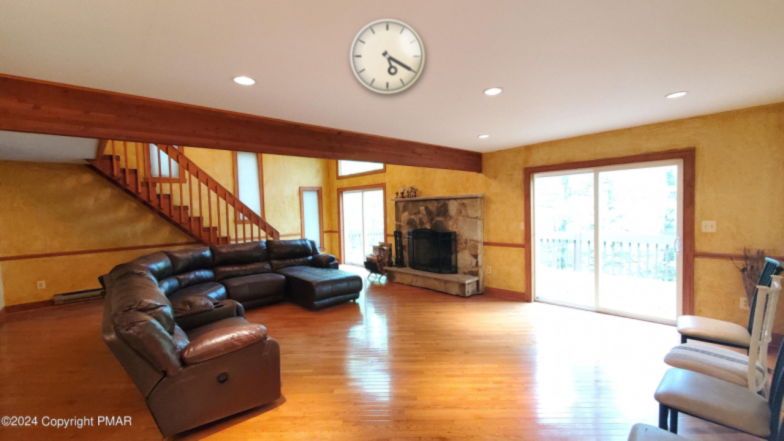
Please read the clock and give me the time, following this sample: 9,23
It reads 5,20
